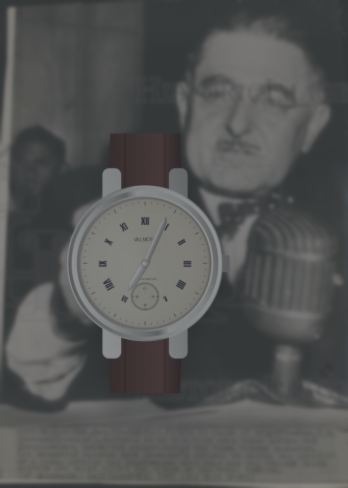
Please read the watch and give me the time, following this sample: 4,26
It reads 7,04
